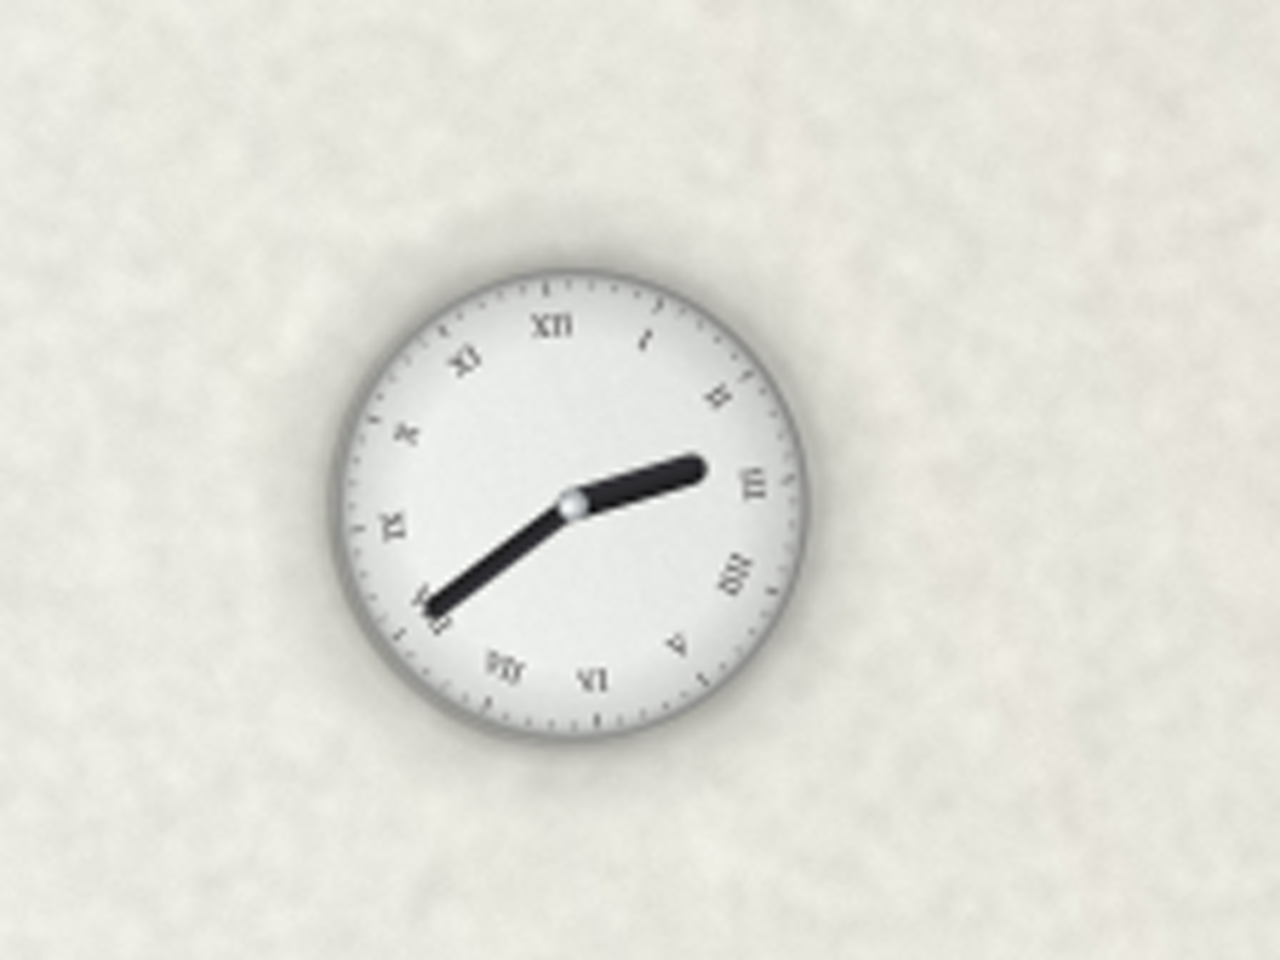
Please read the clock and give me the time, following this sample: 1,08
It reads 2,40
